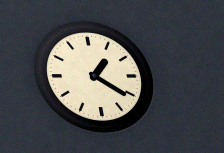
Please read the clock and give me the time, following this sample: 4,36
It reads 1,21
